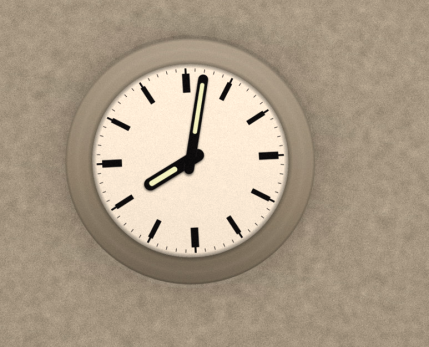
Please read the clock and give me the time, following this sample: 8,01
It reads 8,02
